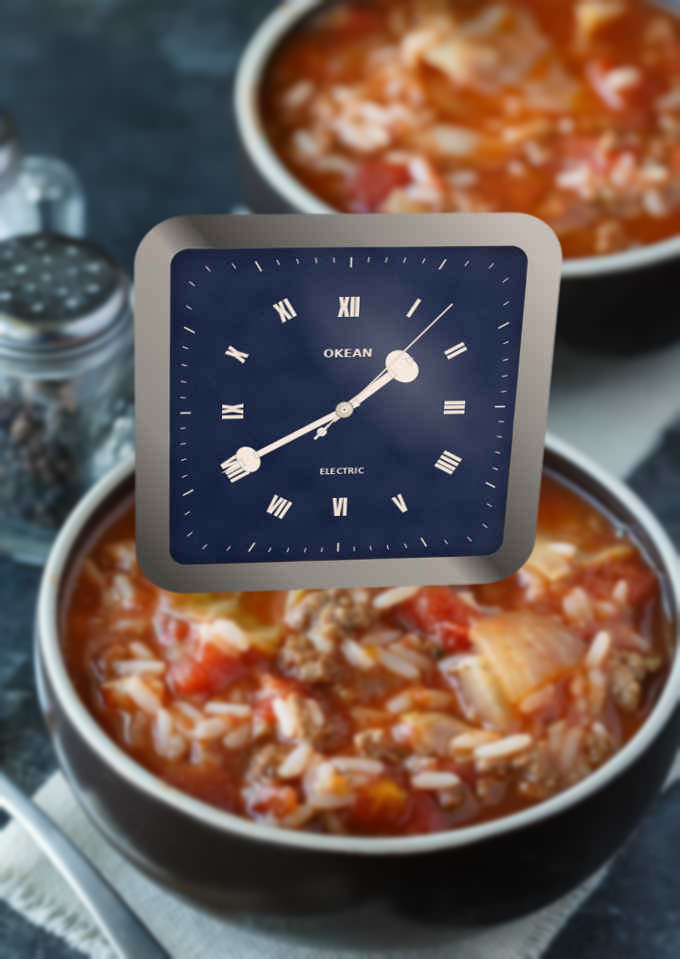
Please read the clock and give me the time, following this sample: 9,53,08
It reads 1,40,07
